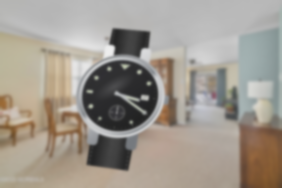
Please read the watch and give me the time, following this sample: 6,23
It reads 3,20
